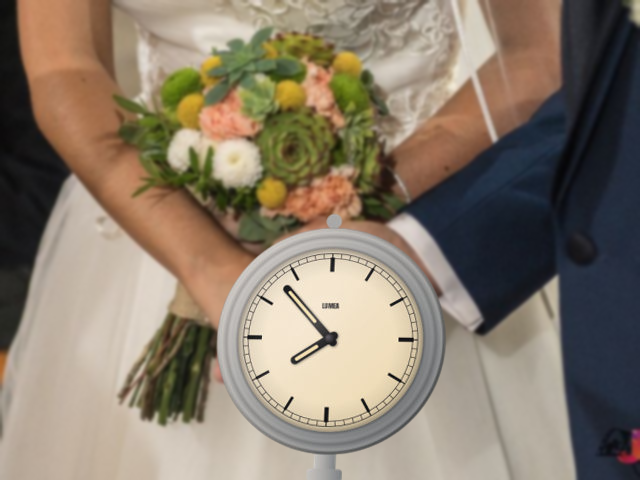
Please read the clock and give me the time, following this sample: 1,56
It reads 7,53
